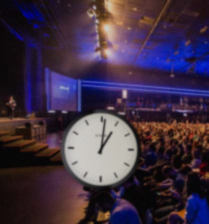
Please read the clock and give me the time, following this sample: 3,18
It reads 1,01
